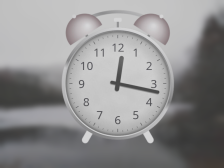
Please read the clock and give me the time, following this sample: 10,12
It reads 12,17
